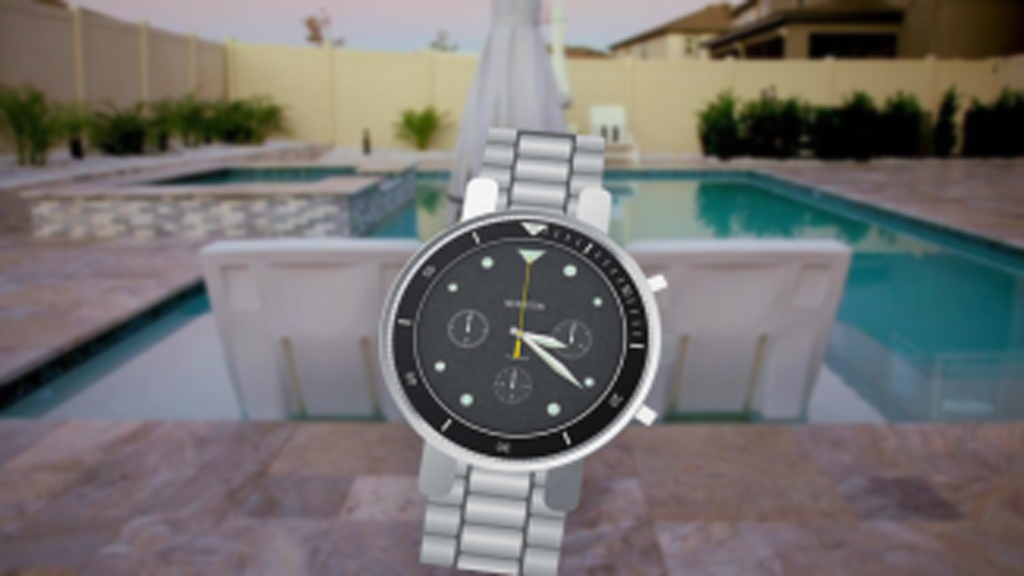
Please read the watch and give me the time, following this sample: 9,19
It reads 3,21
